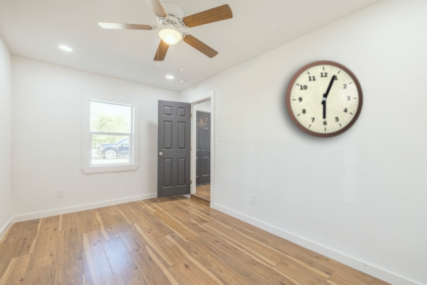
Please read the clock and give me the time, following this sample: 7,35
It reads 6,04
